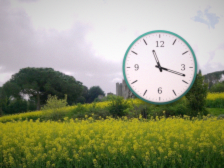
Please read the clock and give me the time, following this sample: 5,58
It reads 11,18
